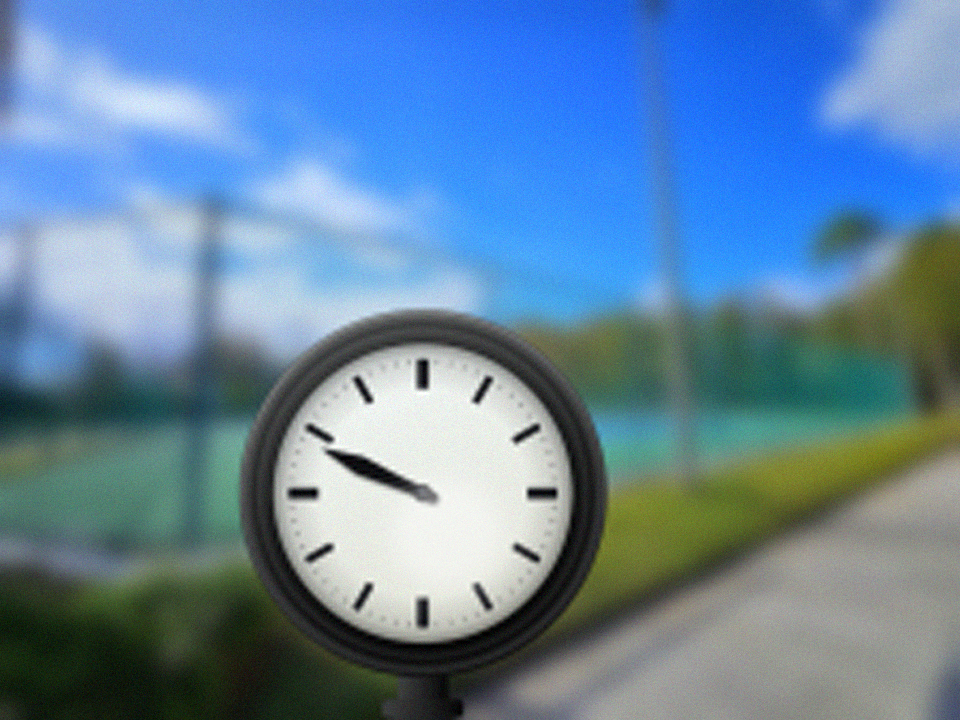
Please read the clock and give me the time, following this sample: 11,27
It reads 9,49
